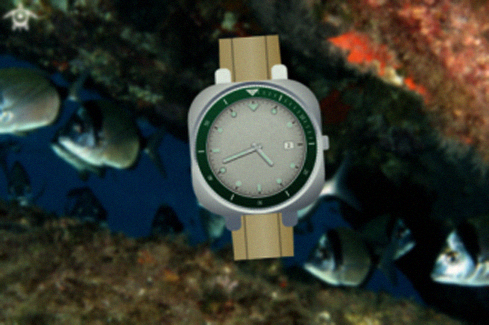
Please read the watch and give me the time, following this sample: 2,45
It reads 4,42
